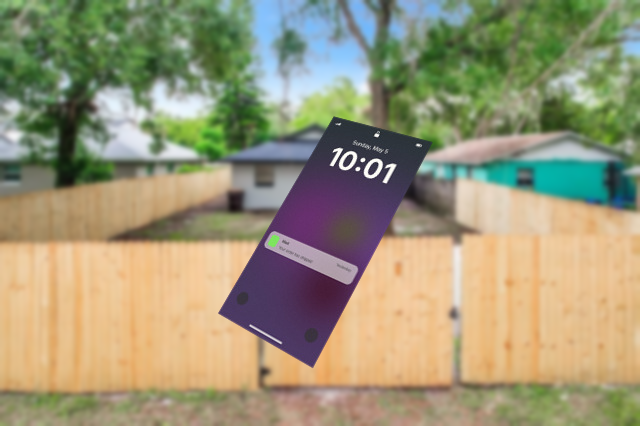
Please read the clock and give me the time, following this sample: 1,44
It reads 10,01
